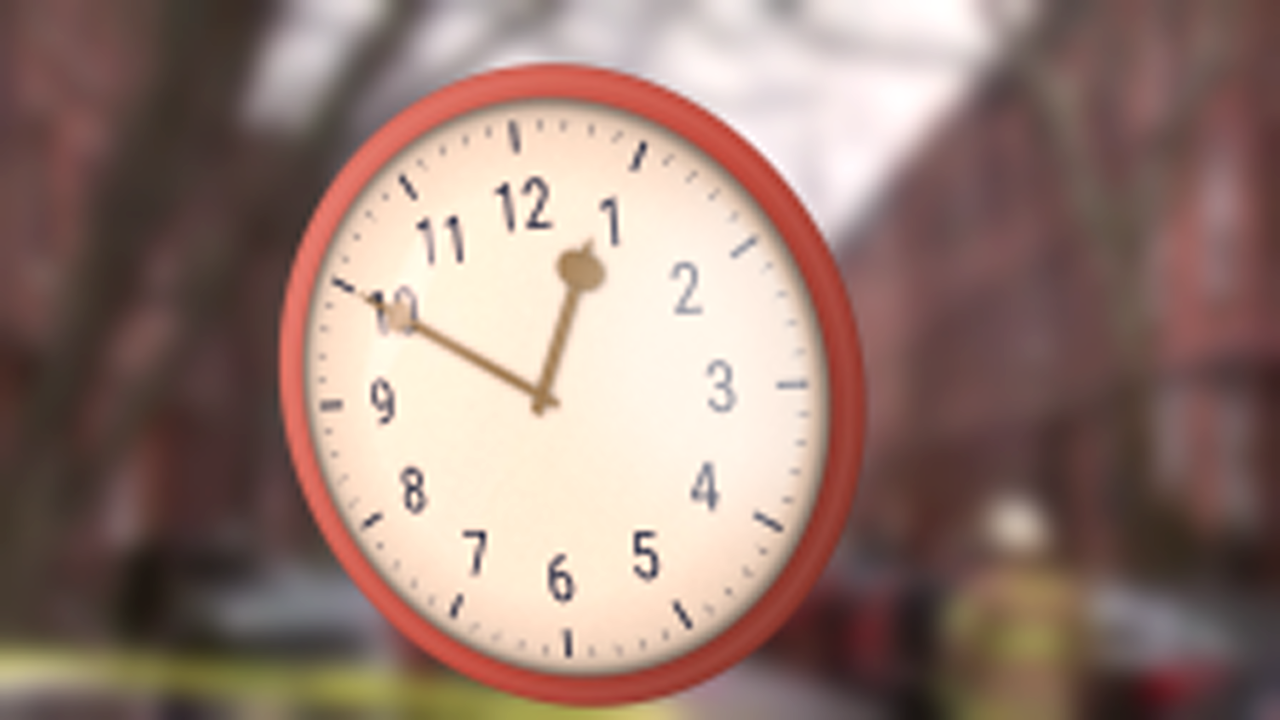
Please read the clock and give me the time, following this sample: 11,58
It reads 12,50
